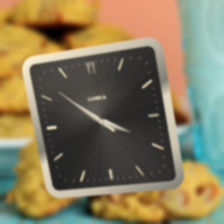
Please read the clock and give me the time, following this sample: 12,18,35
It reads 3,51,52
